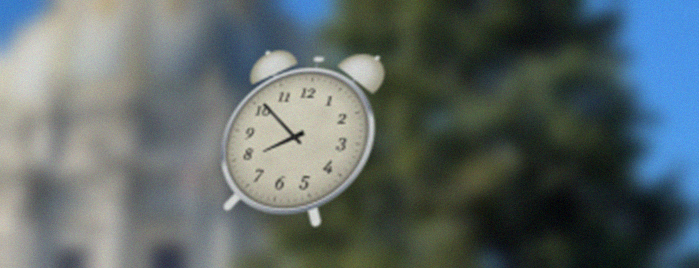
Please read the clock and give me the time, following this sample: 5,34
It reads 7,51
